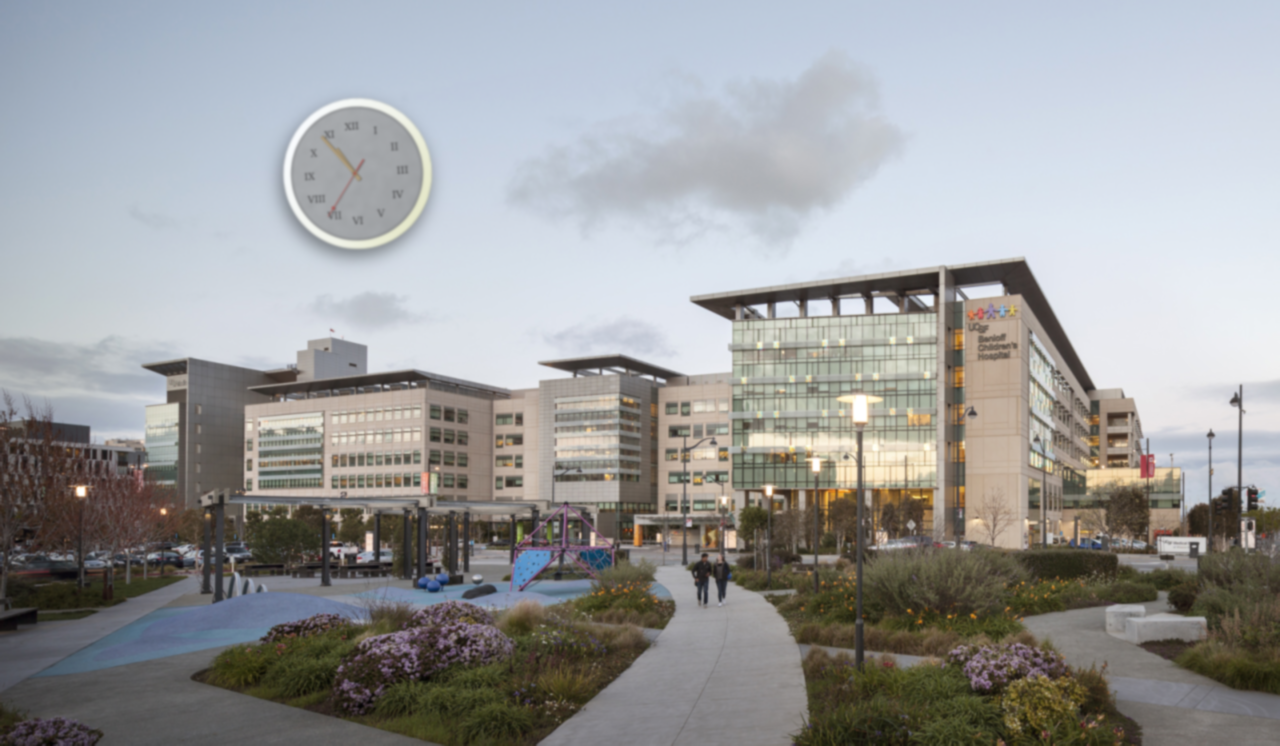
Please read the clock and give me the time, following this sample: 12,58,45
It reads 10,53,36
